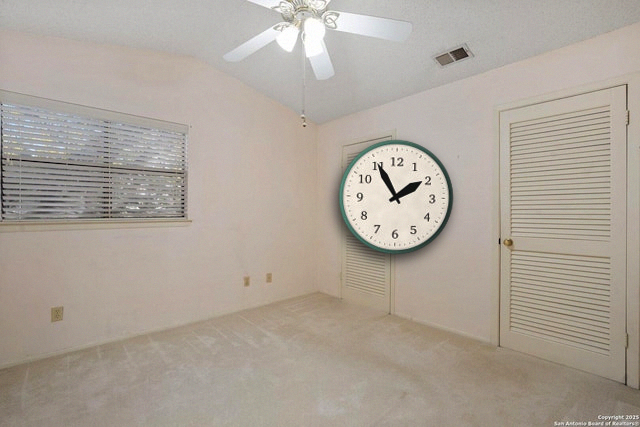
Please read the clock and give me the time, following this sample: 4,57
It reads 1,55
